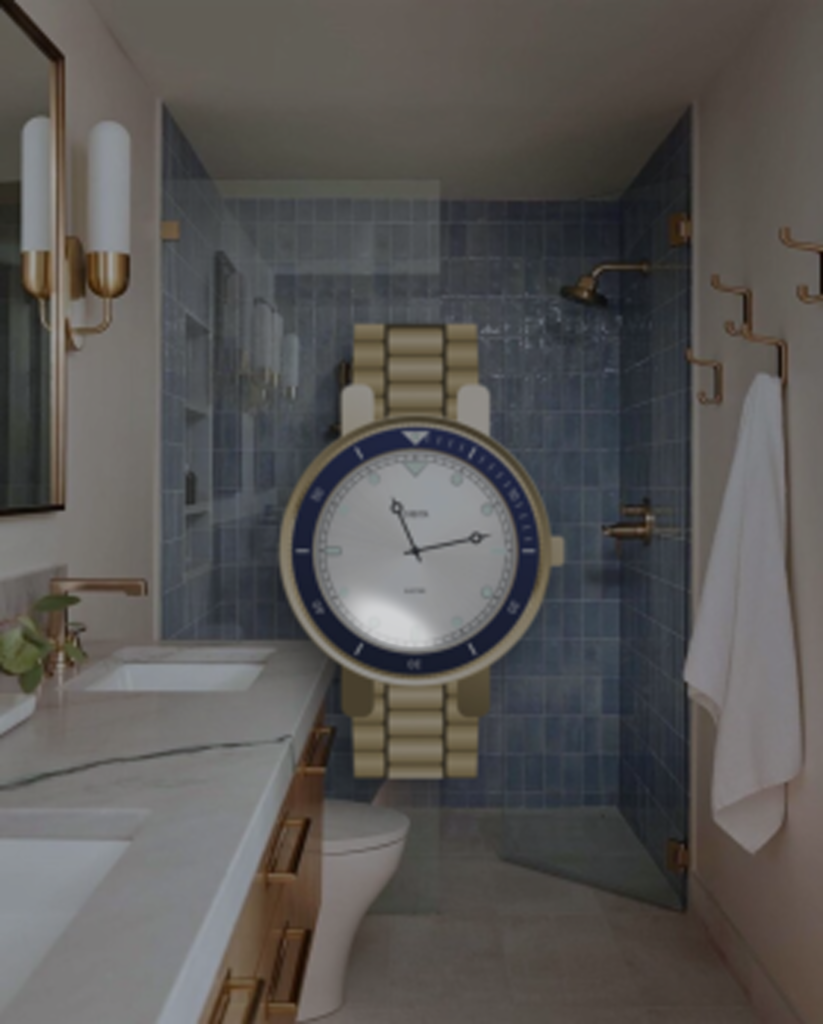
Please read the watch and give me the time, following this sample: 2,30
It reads 11,13
